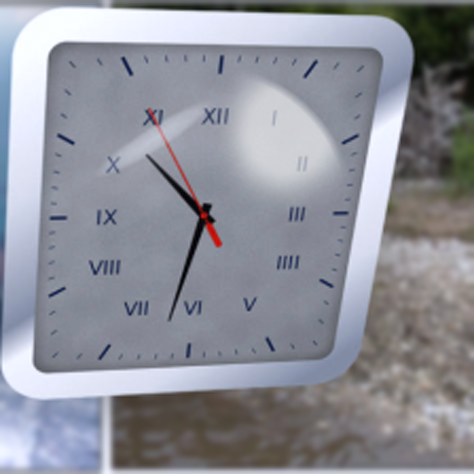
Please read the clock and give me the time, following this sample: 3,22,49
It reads 10,31,55
